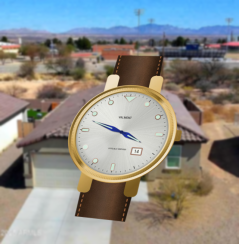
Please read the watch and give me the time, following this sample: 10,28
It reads 3,48
